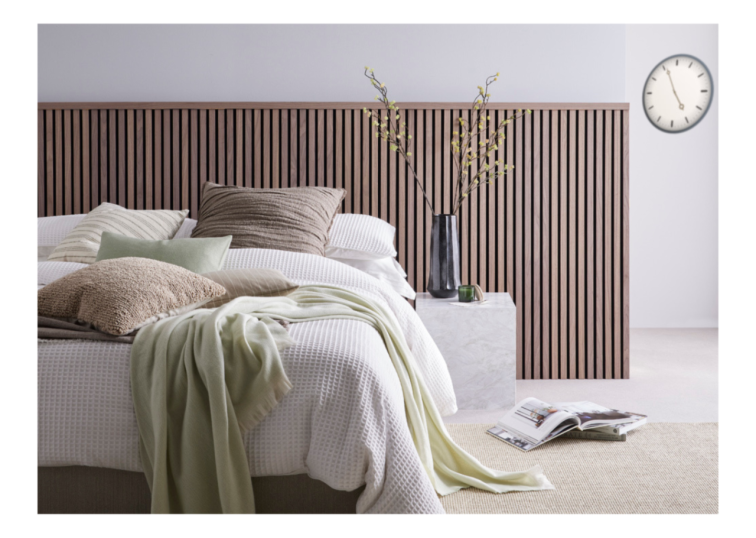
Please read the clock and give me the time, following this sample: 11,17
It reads 4,56
